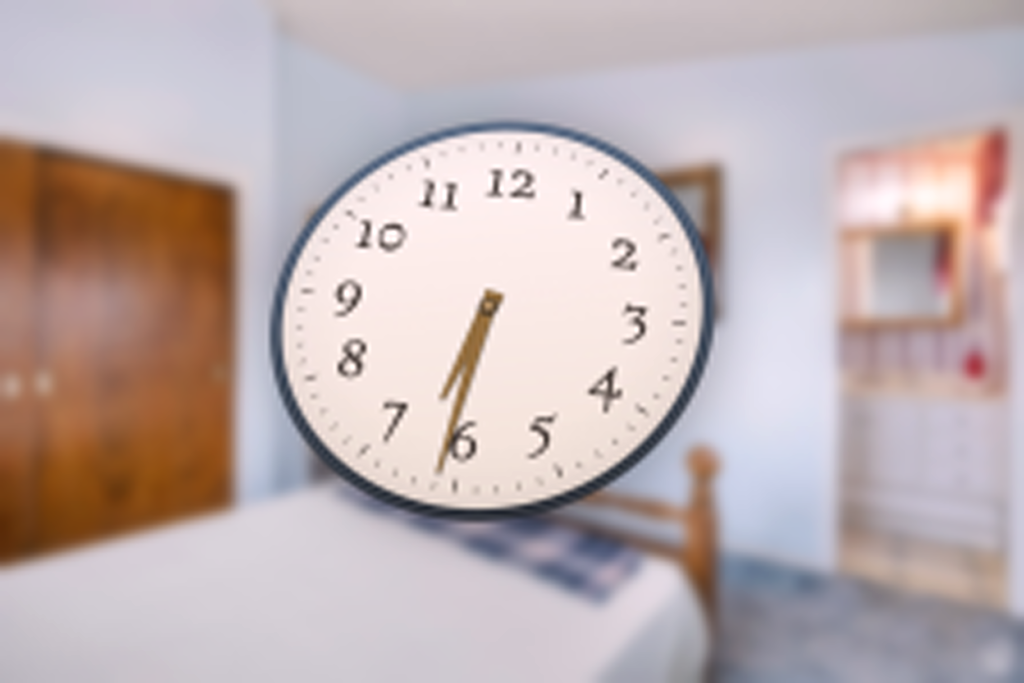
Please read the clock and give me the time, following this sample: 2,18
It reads 6,31
